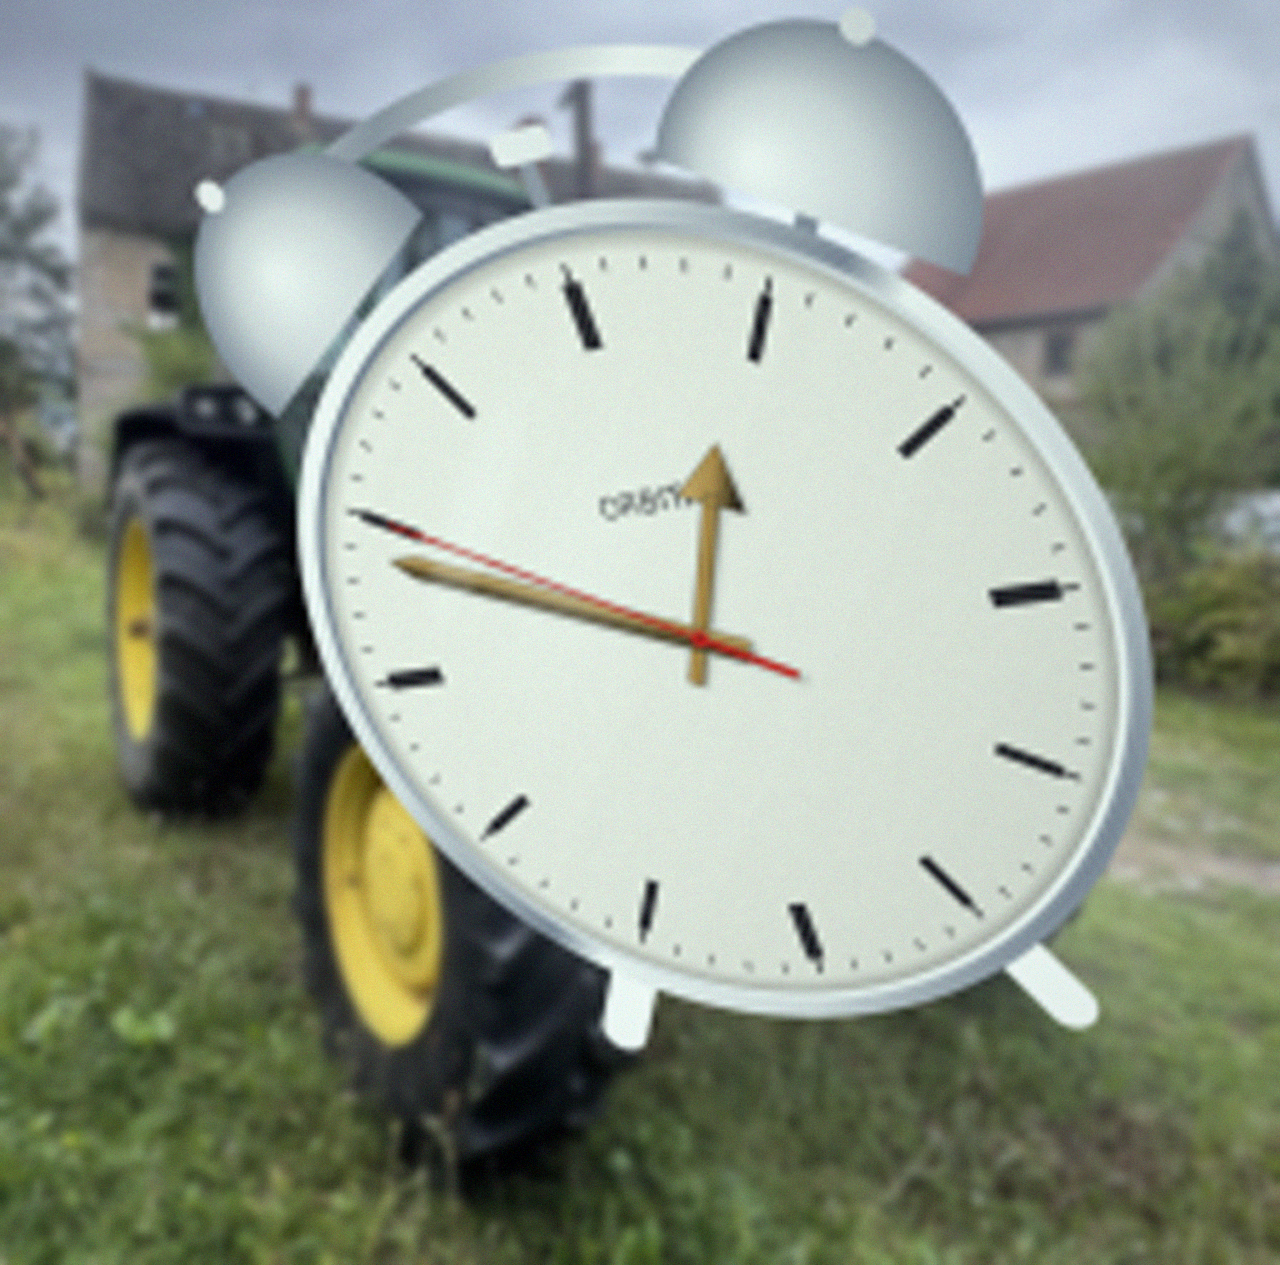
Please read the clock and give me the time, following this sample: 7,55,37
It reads 12,48,50
